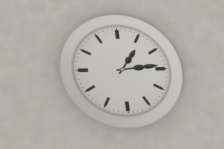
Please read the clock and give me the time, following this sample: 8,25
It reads 1,14
